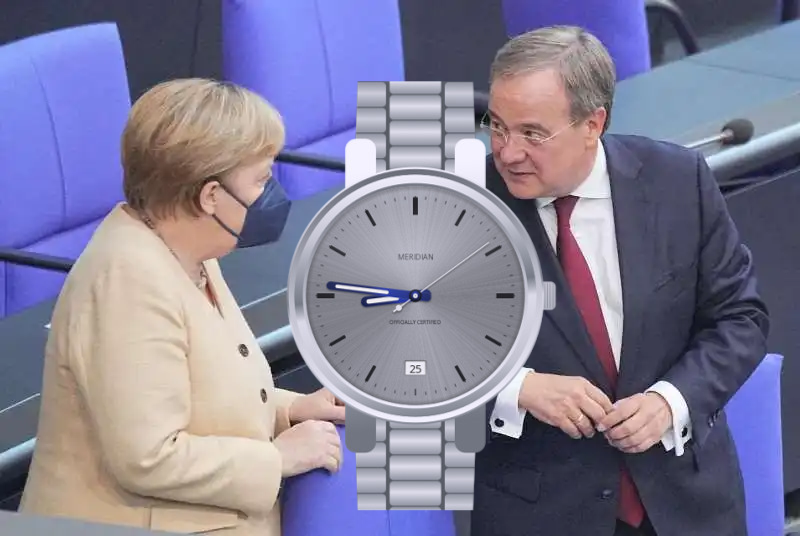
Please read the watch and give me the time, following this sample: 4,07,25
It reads 8,46,09
